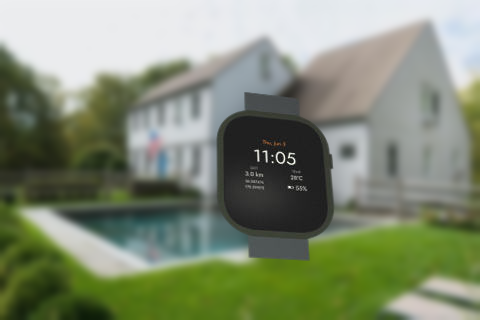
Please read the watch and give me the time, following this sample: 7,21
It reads 11,05
